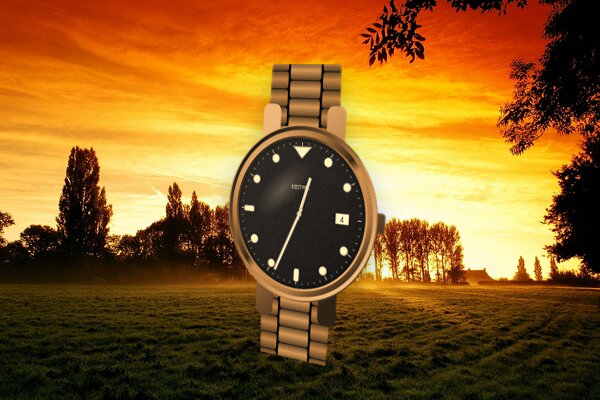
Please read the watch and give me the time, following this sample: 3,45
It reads 12,34
